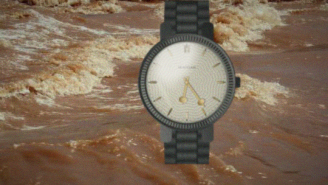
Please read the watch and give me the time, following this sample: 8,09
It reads 6,24
